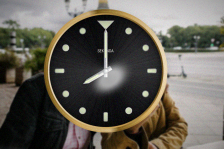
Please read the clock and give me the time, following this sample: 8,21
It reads 8,00
